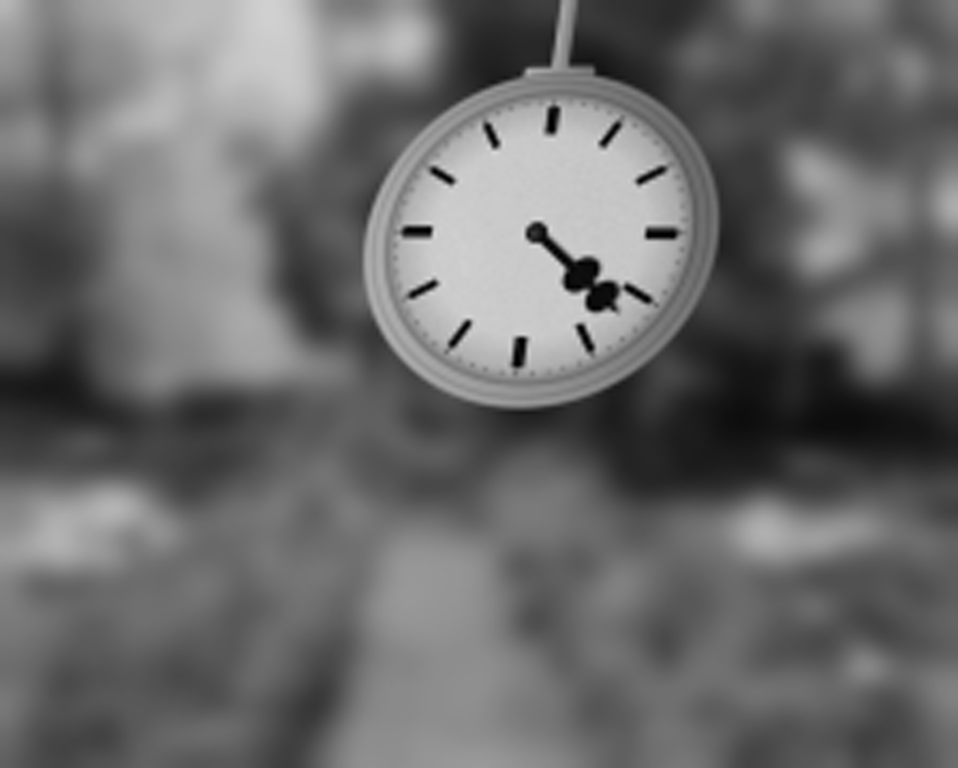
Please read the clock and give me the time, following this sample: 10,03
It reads 4,22
